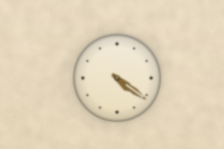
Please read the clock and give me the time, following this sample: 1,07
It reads 4,21
